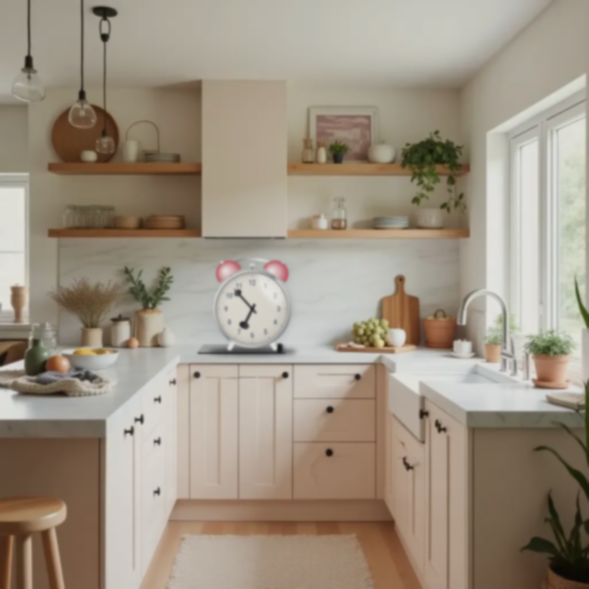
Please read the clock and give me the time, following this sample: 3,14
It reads 6,53
